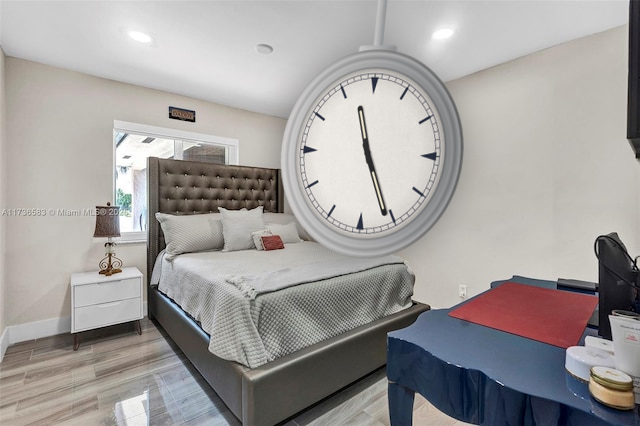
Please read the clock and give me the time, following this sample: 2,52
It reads 11,26
